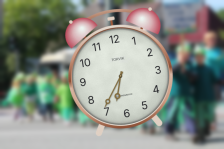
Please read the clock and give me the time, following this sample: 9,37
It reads 6,36
